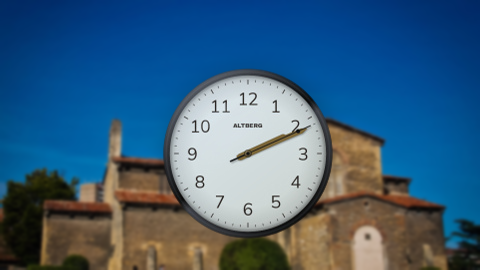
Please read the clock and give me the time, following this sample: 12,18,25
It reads 2,11,11
